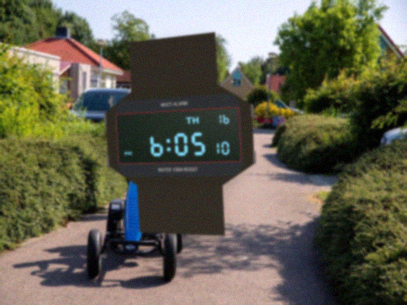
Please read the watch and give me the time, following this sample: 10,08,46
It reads 6,05,10
